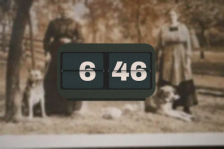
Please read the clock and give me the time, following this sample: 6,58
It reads 6,46
